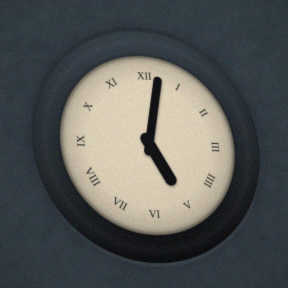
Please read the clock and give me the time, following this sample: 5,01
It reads 5,02
